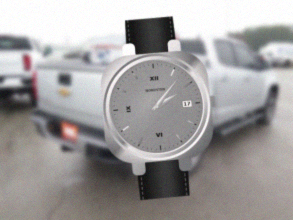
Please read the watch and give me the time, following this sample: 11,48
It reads 2,07
